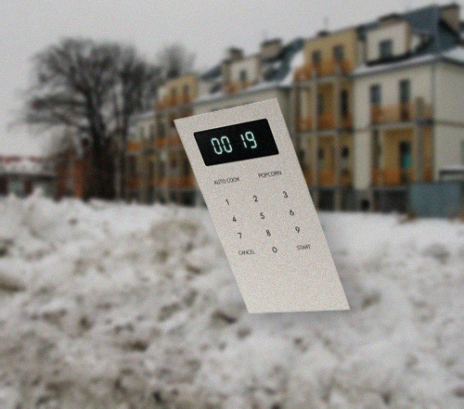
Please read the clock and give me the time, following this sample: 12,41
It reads 0,19
